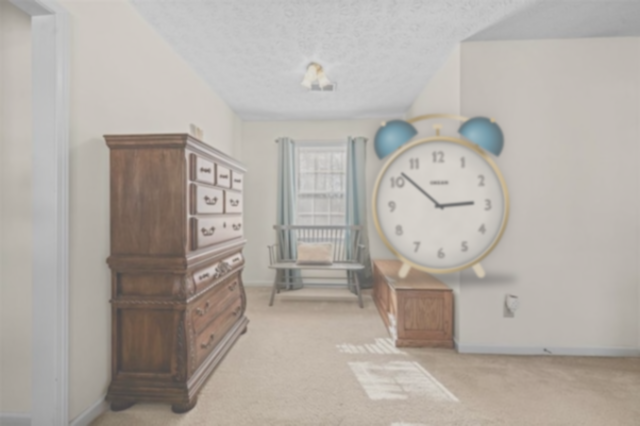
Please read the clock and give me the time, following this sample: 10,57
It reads 2,52
